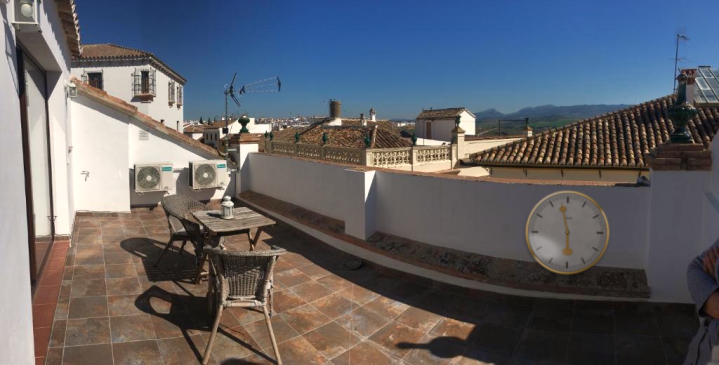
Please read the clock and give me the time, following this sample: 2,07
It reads 5,58
